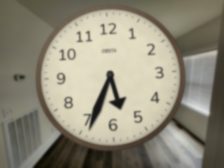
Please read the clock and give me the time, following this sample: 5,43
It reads 5,34
